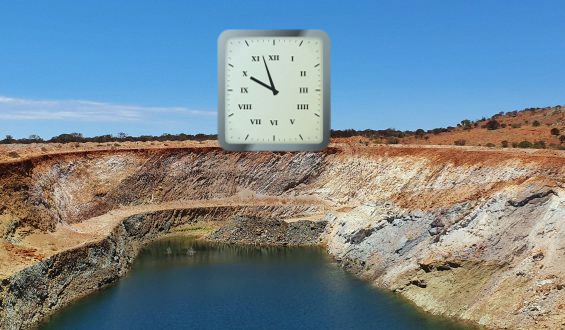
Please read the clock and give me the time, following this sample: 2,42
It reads 9,57
